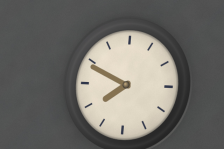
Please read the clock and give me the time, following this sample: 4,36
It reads 7,49
